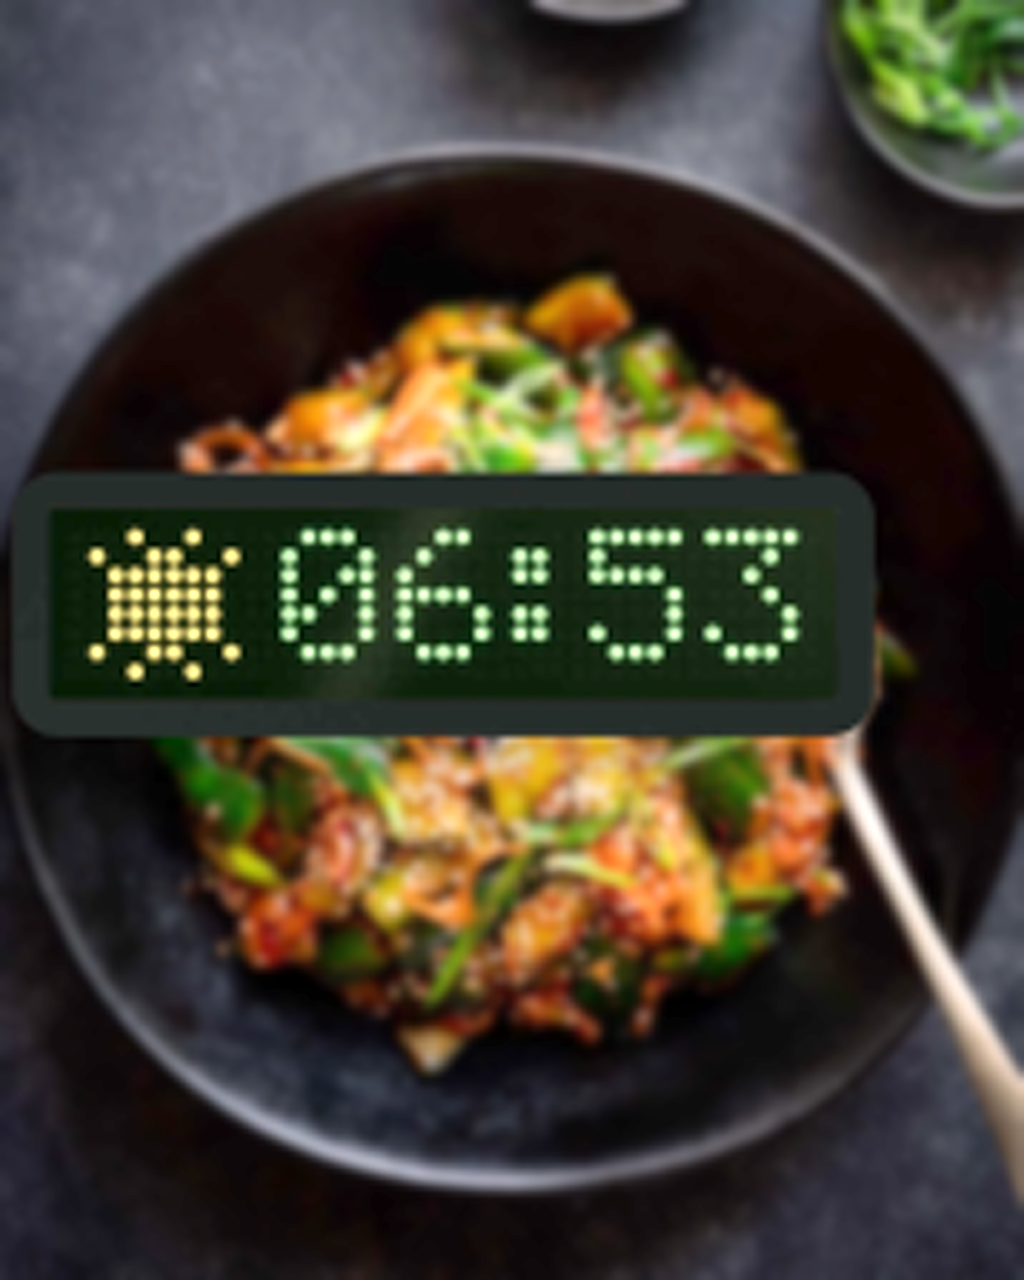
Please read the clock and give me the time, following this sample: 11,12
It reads 6,53
